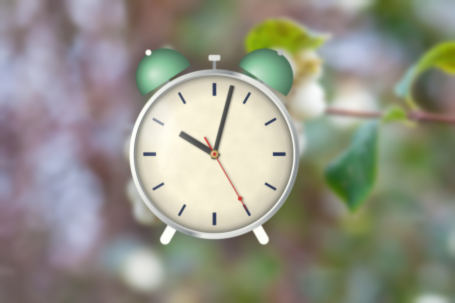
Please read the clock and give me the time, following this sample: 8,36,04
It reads 10,02,25
